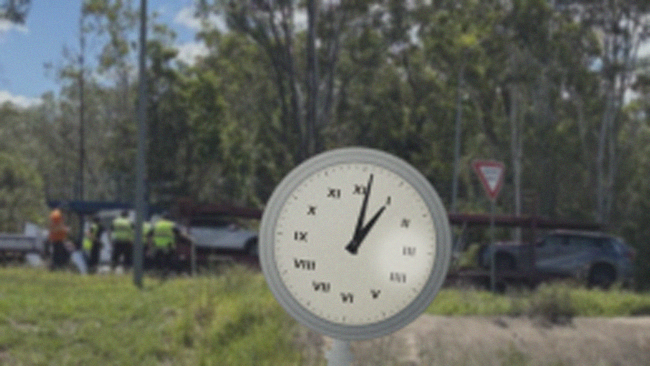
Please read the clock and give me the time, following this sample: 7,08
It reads 1,01
